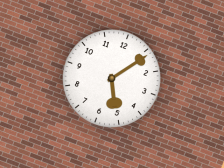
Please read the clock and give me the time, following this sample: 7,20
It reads 5,06
